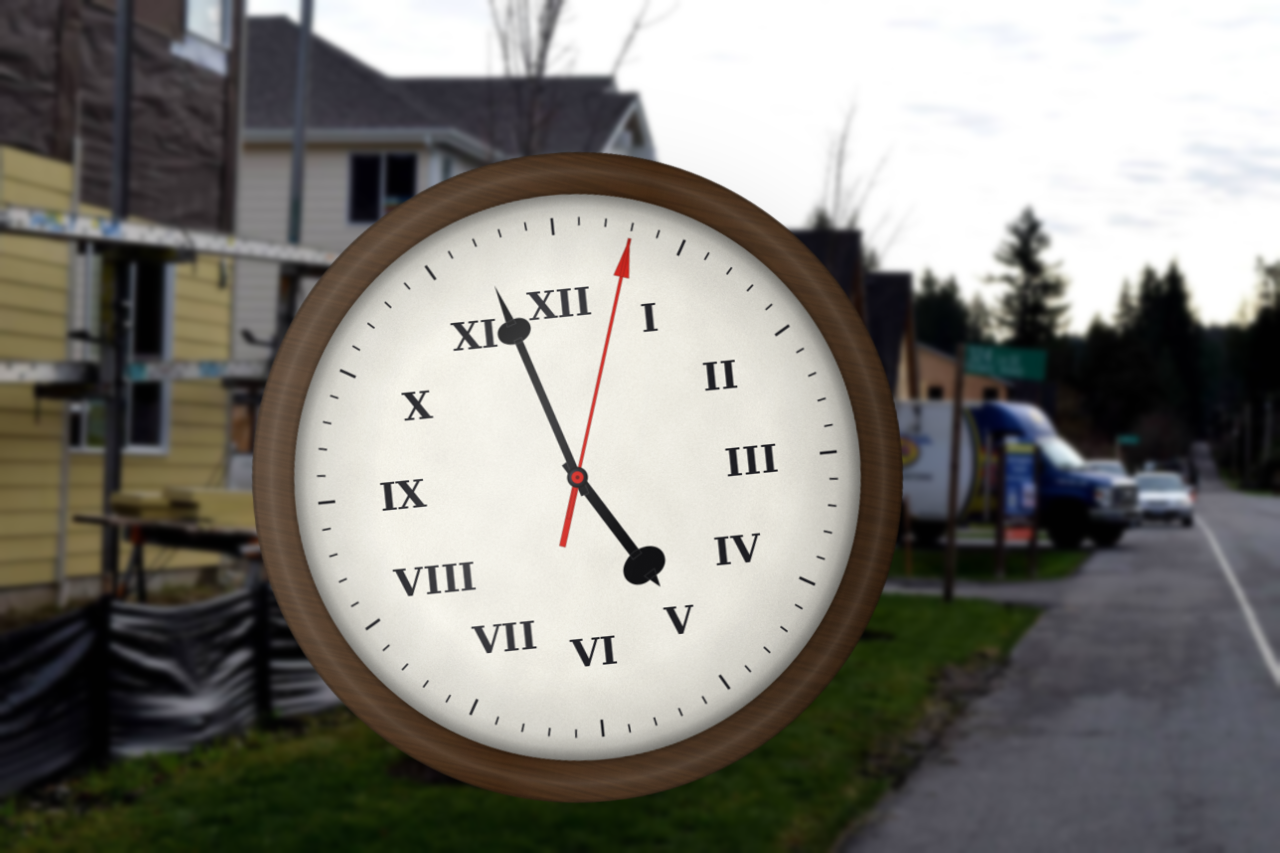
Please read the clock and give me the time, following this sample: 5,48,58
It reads 4,57,03
